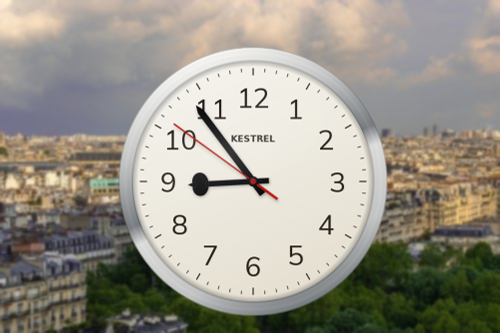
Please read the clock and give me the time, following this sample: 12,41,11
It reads 8,53,51
